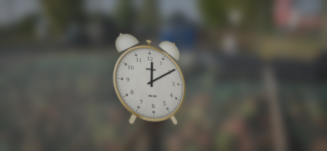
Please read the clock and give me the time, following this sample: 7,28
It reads 12,10
